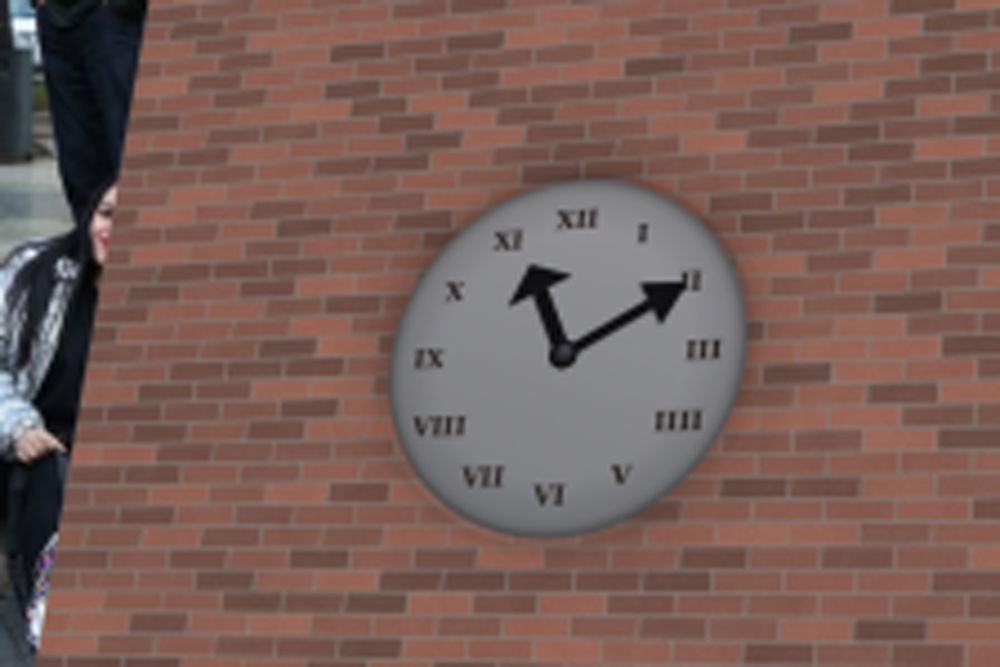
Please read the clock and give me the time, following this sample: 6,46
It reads 11,10
